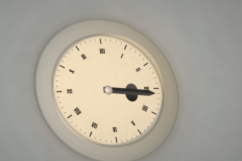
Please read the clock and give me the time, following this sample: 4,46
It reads 3,16
